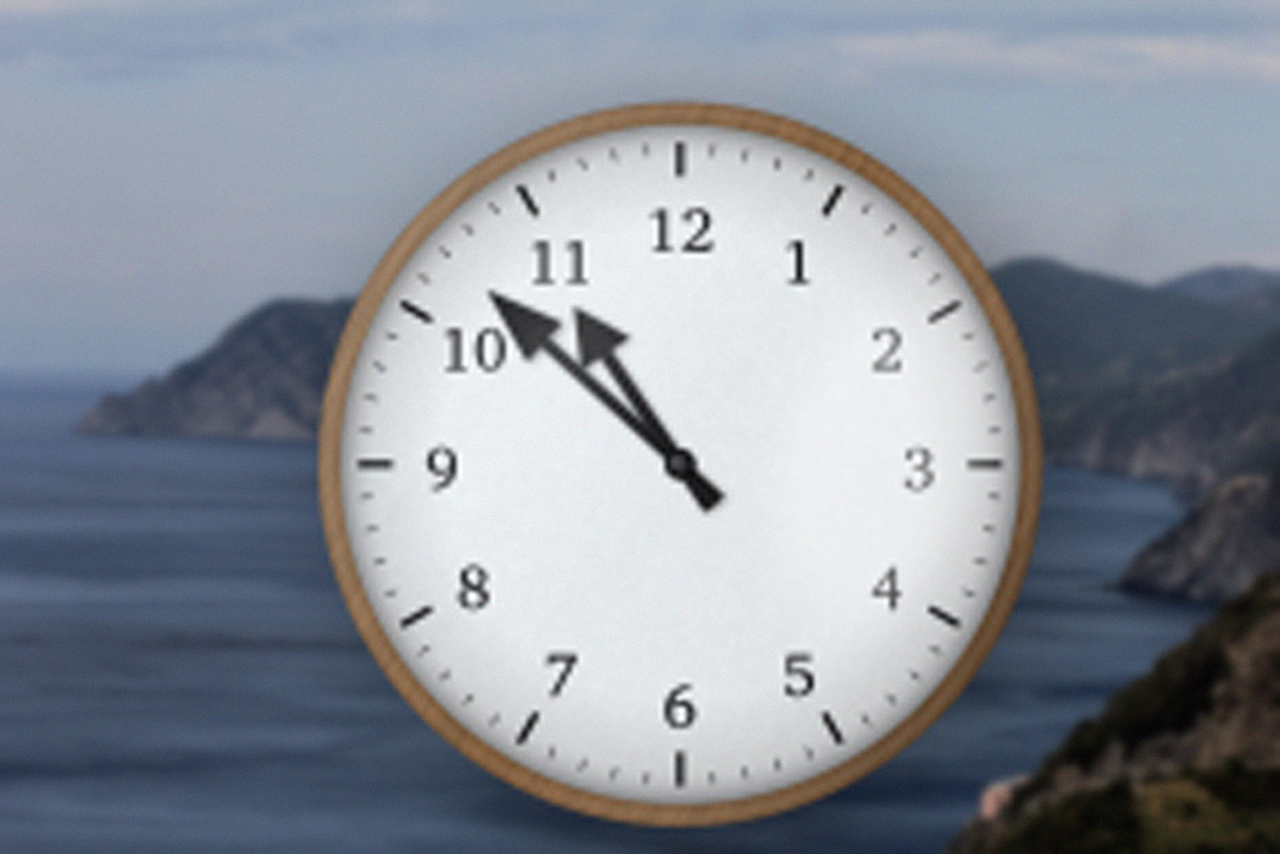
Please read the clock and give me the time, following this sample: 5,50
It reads 10,52
